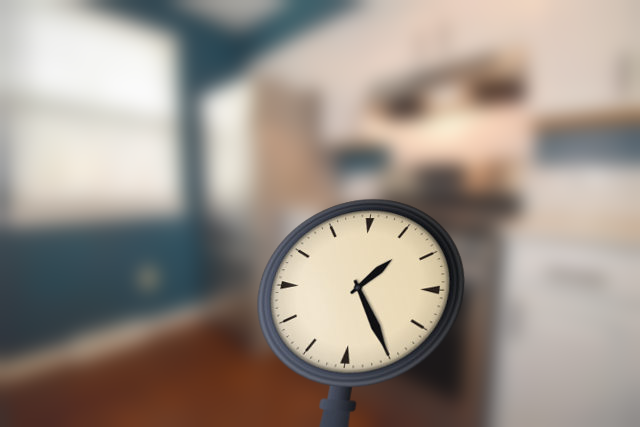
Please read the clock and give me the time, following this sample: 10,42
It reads 1,25
